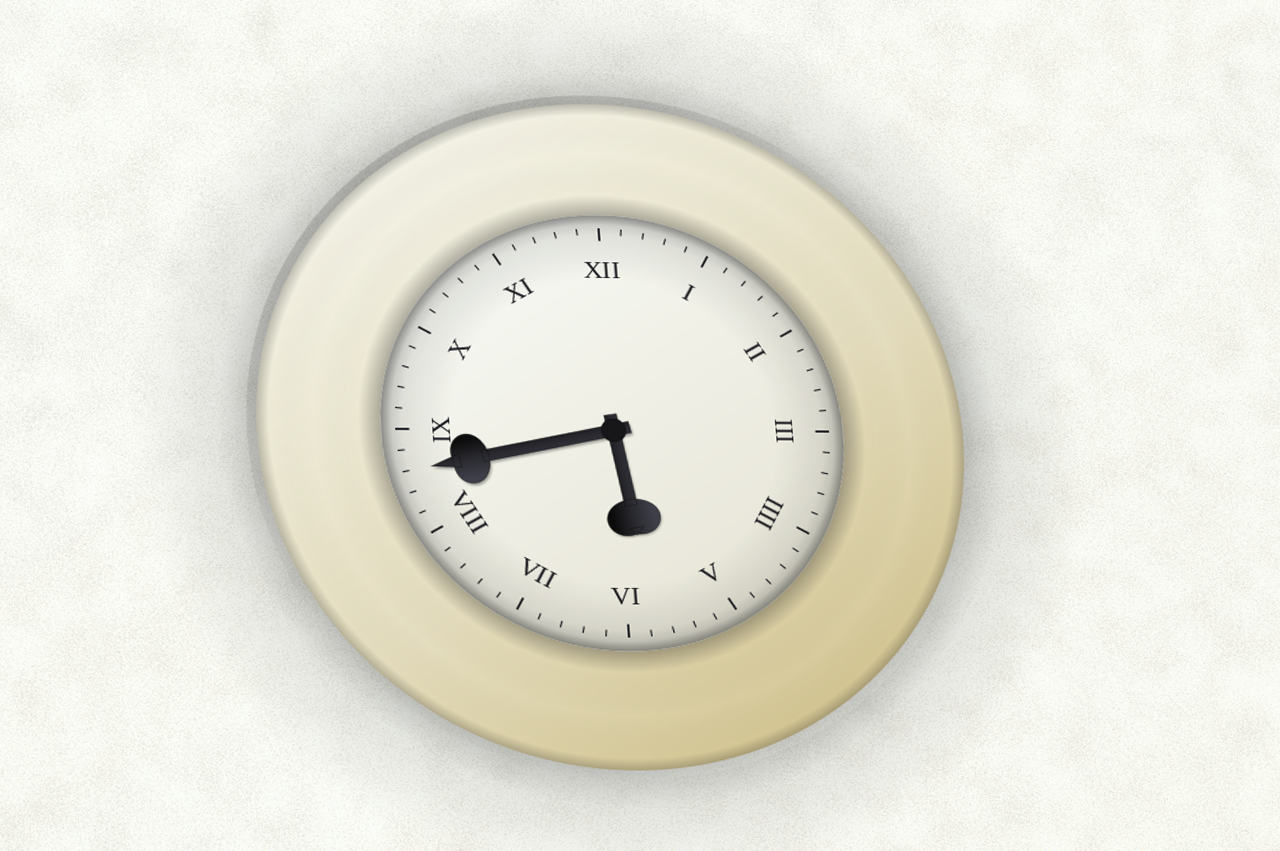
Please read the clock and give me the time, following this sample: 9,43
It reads 5,43
